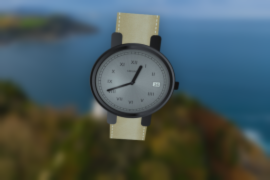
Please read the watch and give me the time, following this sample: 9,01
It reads 12,41
